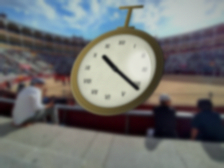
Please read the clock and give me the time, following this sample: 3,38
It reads 10,21
